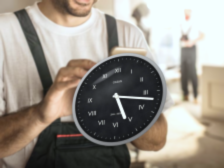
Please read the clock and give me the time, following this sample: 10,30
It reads 5,17
